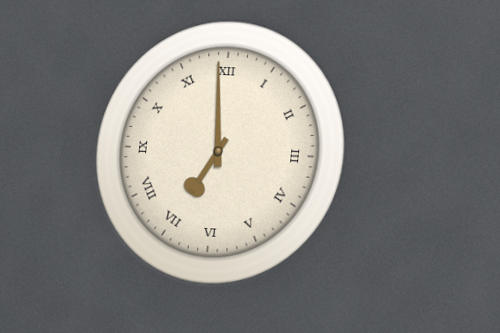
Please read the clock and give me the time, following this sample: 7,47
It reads 6,59
